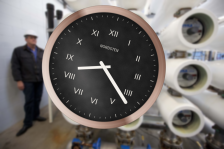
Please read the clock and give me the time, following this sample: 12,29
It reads 8,22
